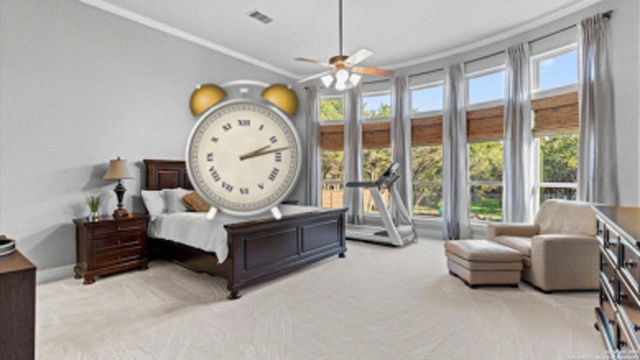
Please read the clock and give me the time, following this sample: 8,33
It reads 2,13
